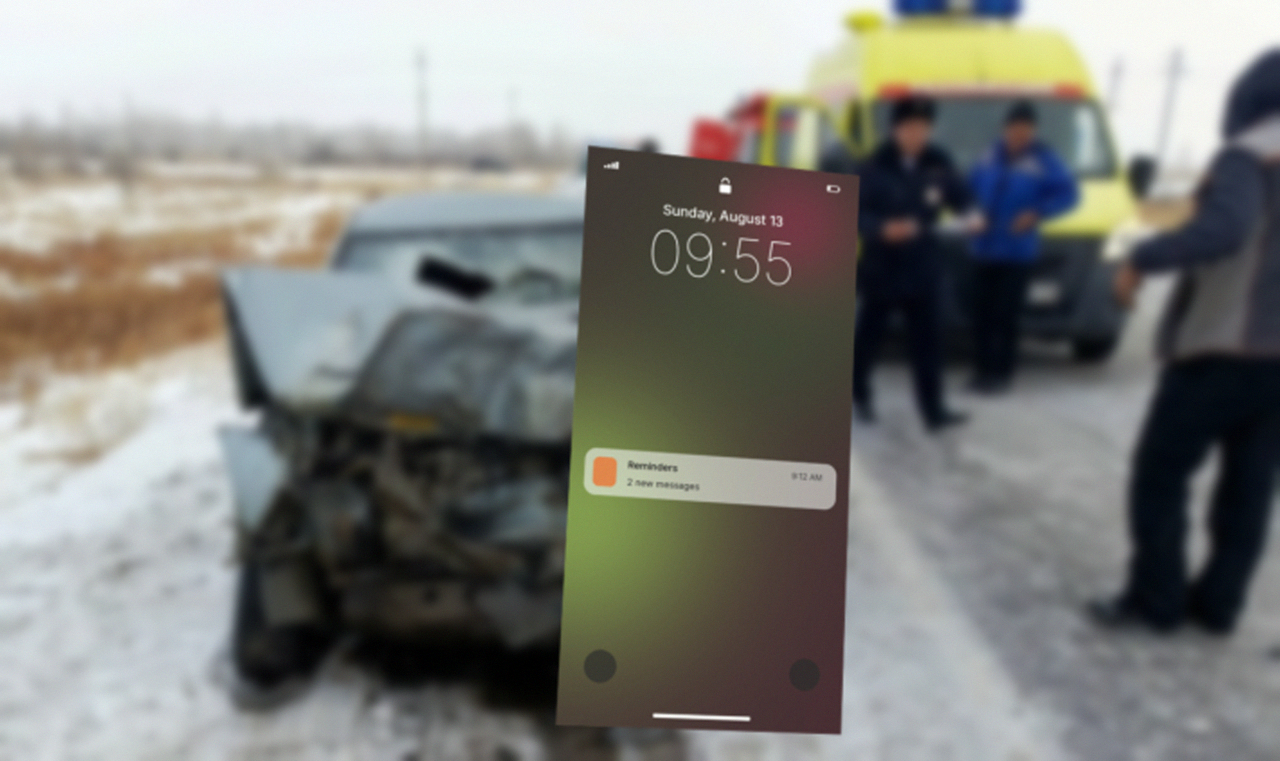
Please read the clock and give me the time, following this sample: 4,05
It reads 9,55
